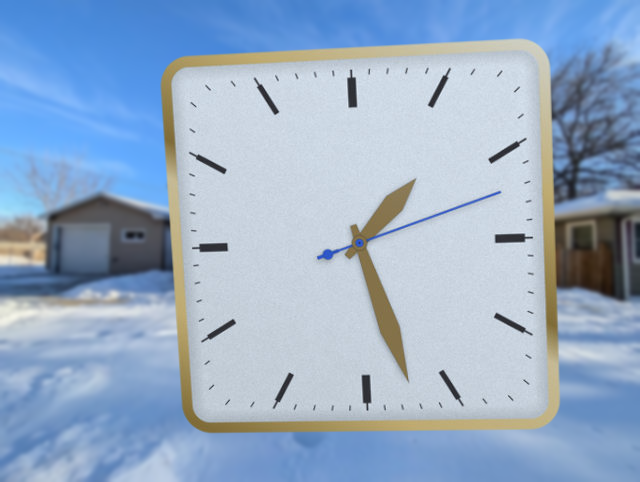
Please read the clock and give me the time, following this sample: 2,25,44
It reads 1,27,12
